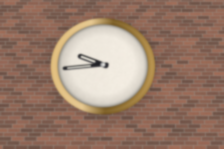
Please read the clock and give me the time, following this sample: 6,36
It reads 9,44
